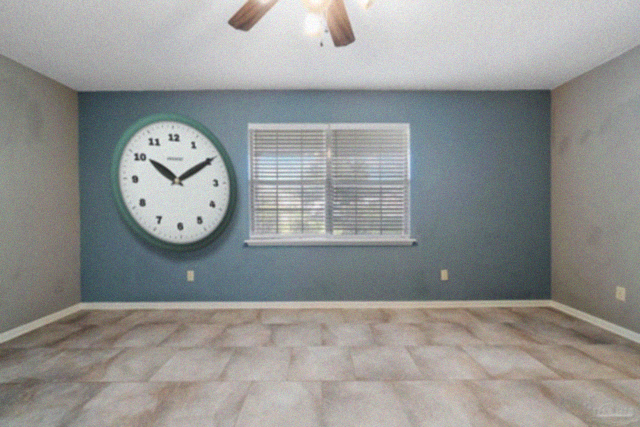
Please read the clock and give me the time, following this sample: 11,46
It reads 10,10
